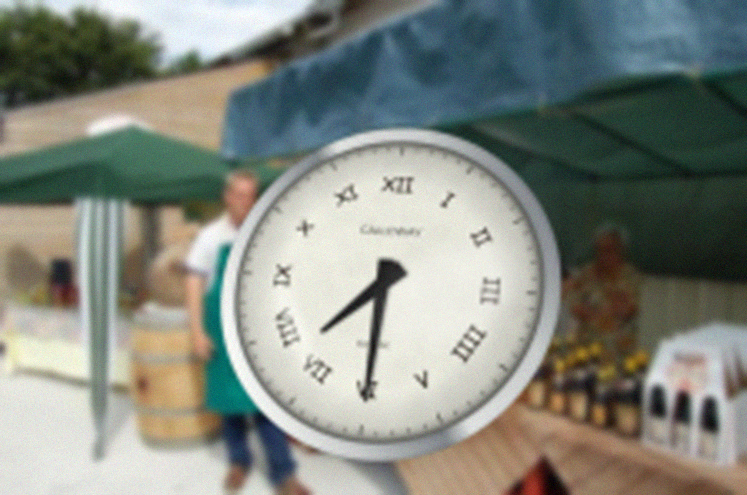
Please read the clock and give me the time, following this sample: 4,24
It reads 7,30
